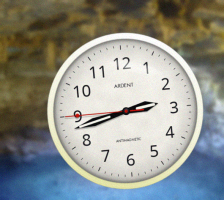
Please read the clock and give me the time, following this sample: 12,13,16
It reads 2,42,45
